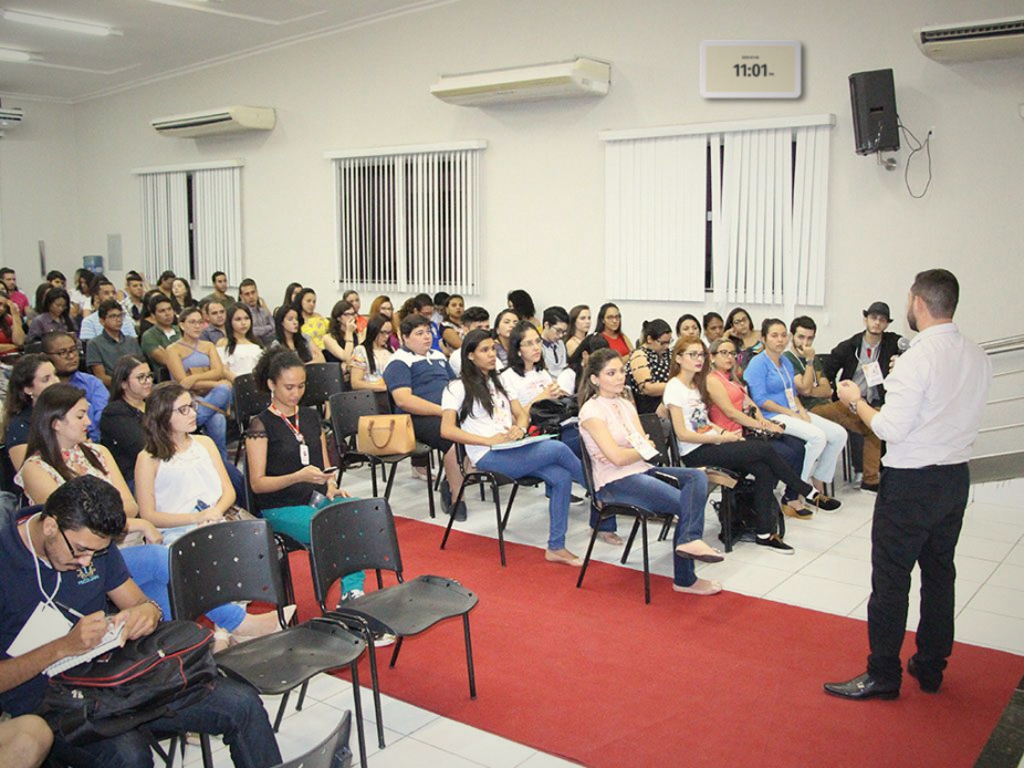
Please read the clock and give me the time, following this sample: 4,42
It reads 11,01
